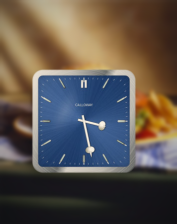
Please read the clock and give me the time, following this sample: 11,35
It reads 3,28
